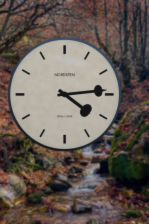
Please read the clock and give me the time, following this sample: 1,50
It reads 4,14
